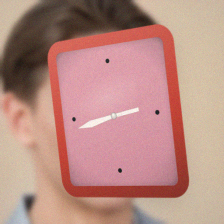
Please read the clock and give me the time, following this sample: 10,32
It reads 2,43
